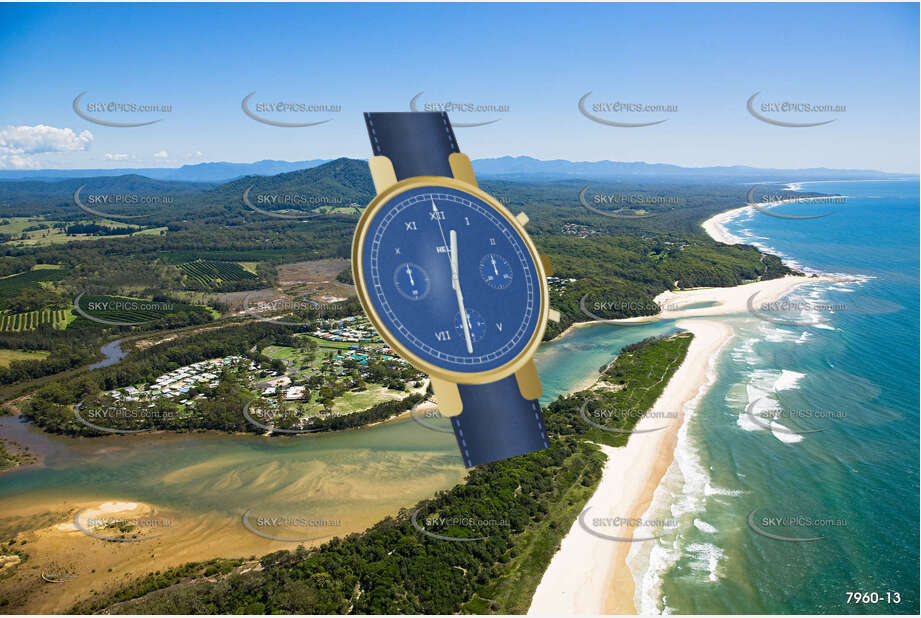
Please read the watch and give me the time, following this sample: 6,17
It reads 12,31
